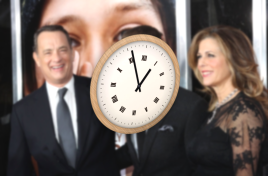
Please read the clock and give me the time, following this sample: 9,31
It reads 12,56
